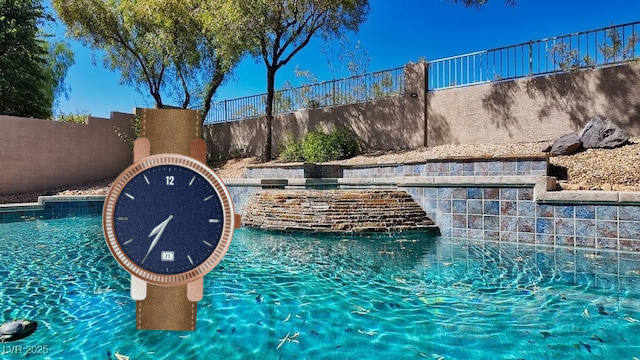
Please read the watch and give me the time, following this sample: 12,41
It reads 7,35
